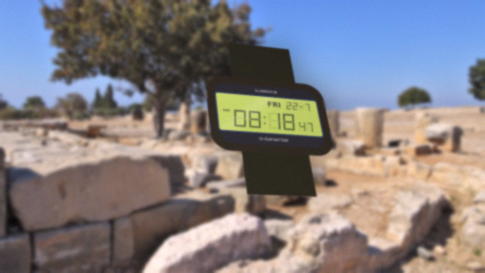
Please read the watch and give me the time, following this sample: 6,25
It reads 8,18
